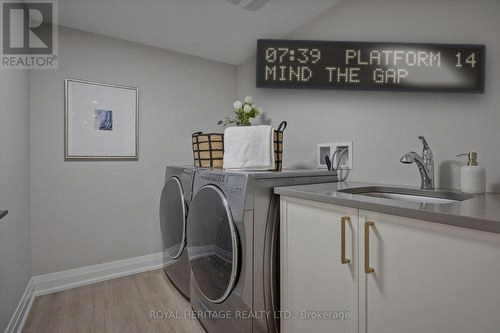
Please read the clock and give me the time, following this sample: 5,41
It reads 7,39
